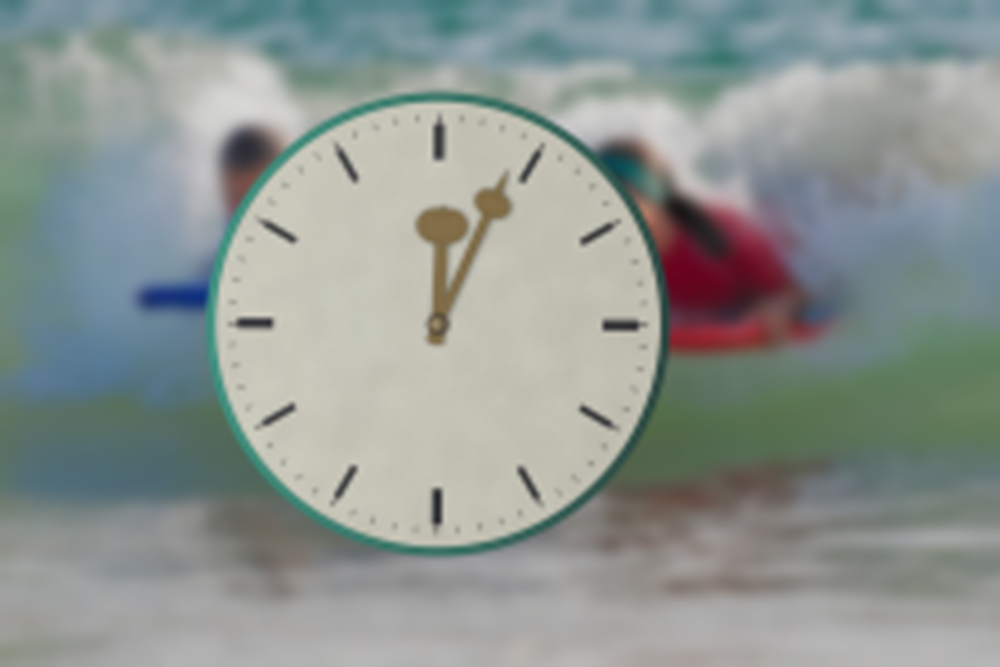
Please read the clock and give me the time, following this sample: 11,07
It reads 12,04
